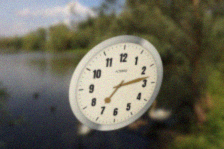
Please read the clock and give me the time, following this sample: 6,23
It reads 7,13
